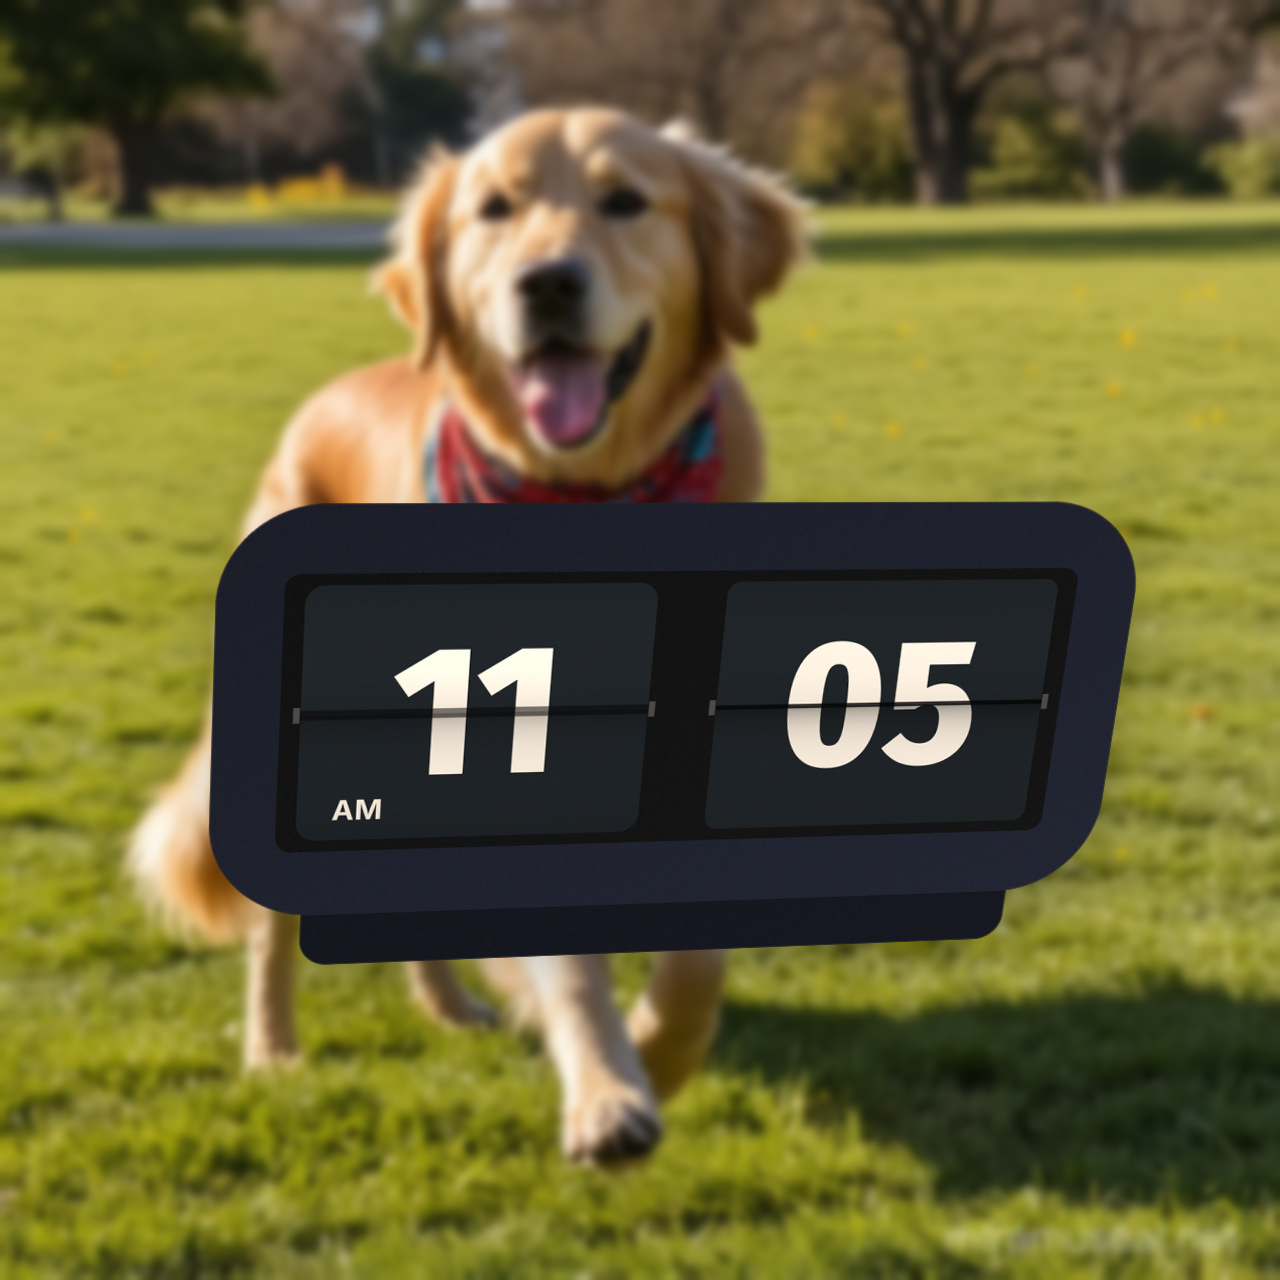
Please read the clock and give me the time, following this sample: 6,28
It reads 11,05
